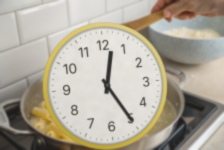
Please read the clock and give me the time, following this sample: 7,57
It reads 12,25
